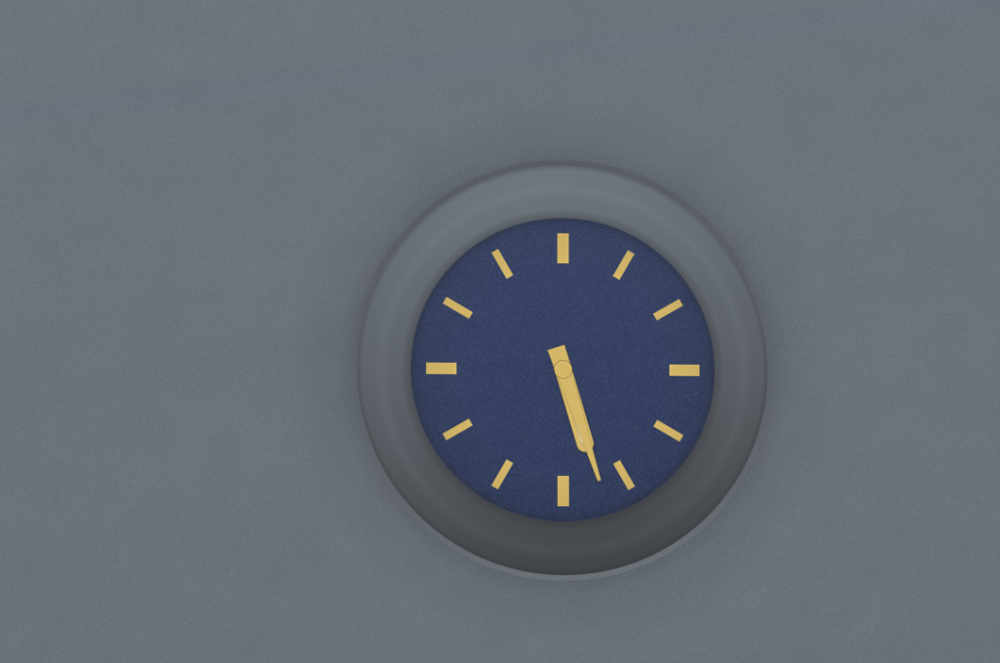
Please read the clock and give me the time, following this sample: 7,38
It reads 5,27
